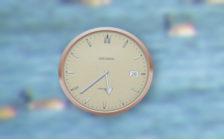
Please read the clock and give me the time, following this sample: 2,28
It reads 5,38
